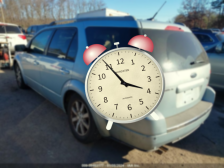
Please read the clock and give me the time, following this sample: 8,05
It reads 3,55
